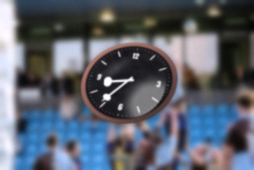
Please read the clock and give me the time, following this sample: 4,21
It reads 8,36
